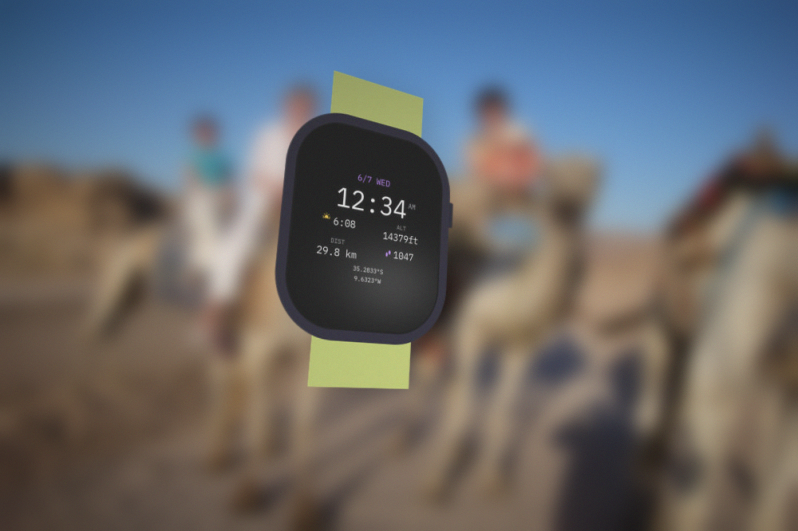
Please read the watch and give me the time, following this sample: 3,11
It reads 12,34
